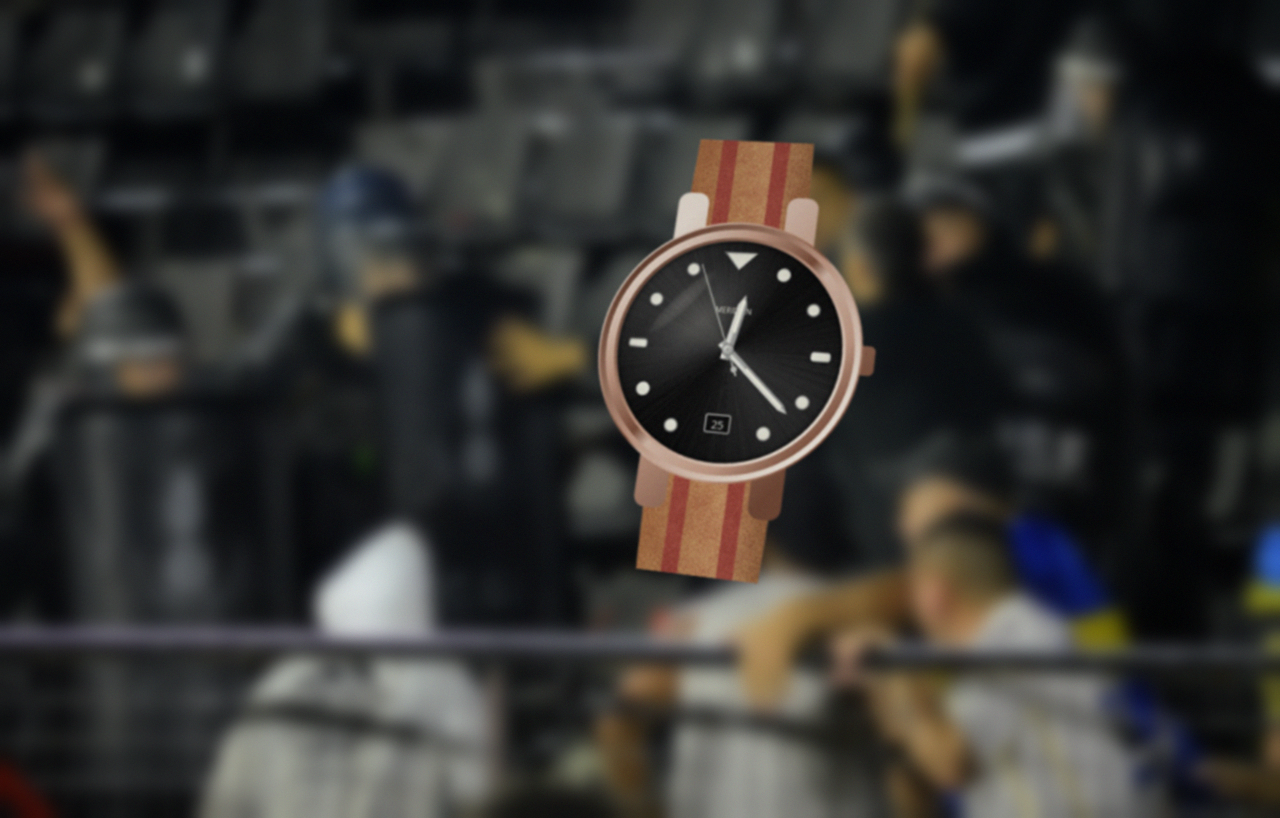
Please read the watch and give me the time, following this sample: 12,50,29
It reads 12,21,56
